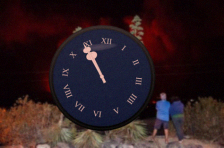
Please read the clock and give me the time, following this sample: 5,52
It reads 10,54
